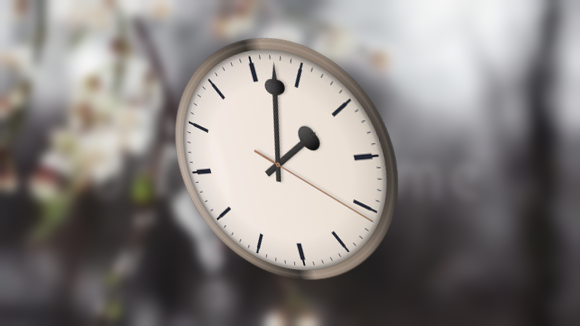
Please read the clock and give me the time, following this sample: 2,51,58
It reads 2,02,21
